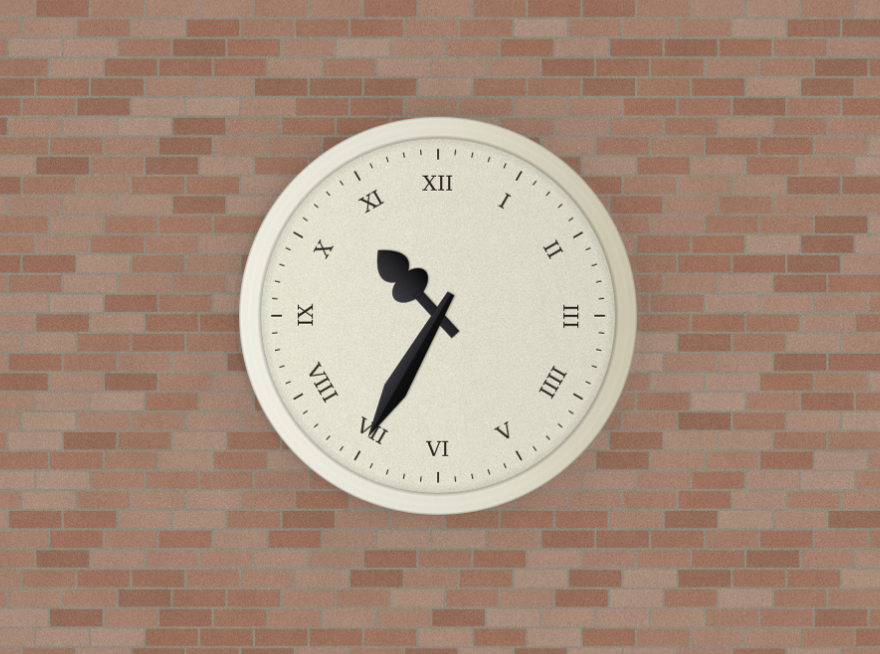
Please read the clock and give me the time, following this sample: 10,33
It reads 10,35
